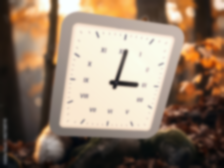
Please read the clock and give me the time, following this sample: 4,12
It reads 3,01
